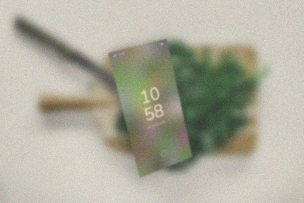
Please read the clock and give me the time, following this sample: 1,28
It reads 10,58
